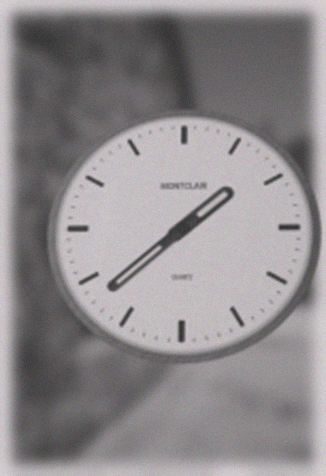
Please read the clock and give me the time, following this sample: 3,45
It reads 1,38
